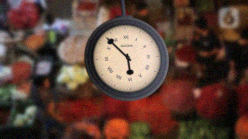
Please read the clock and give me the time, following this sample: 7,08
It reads 5,53
